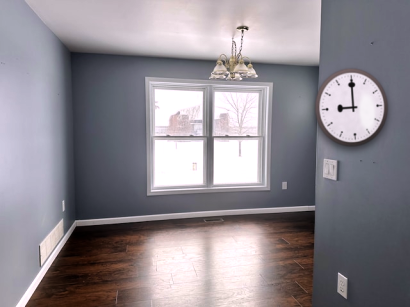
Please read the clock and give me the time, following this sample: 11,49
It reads 9,00
